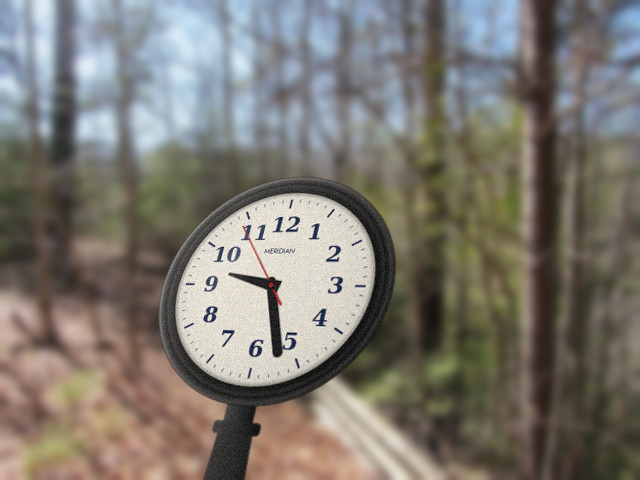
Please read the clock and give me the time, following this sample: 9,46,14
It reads 9,26,54
